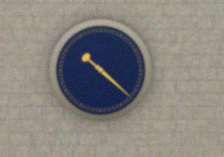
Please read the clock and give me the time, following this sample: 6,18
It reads 10,22
